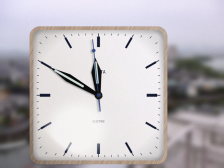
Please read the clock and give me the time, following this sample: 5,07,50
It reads 11,49,59
